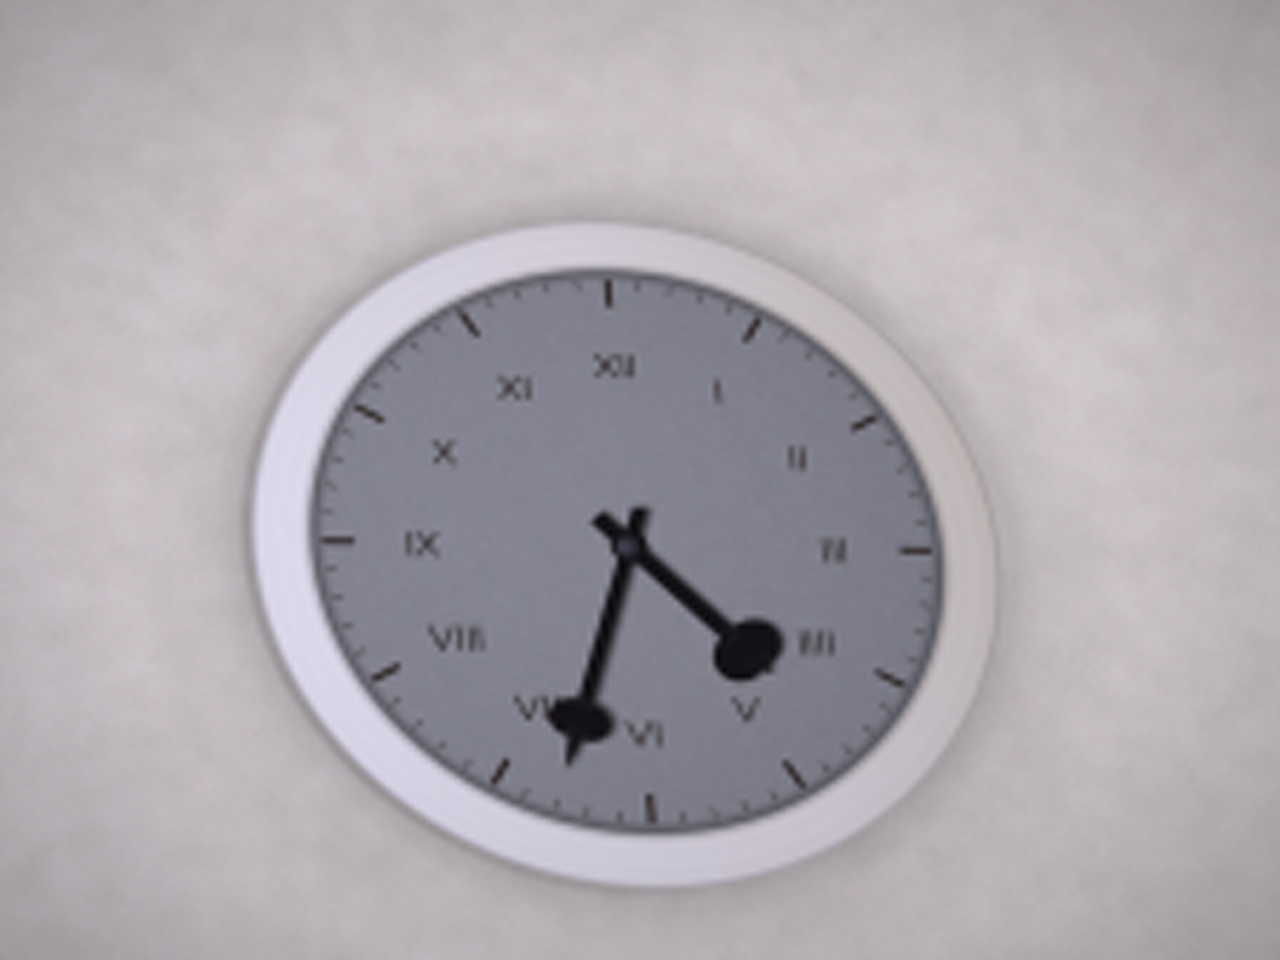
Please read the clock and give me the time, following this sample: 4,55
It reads 4,33
